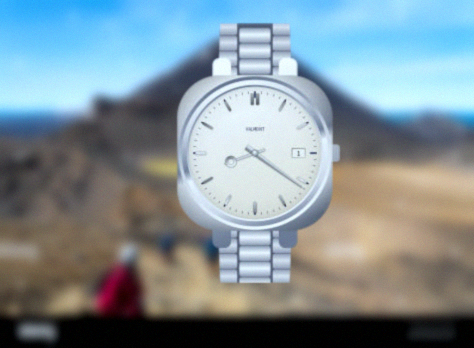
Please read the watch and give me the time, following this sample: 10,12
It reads 8,21
